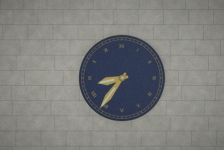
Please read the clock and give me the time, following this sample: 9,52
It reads 8,36
